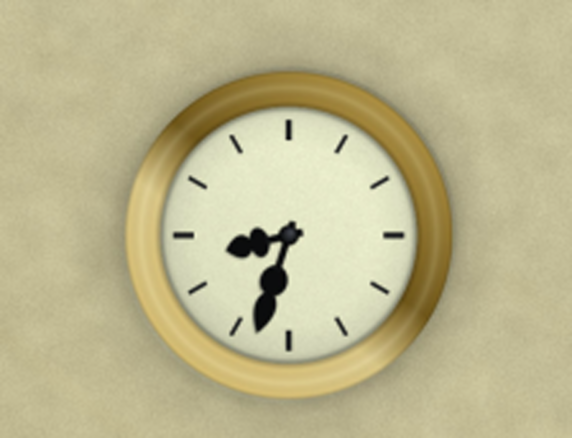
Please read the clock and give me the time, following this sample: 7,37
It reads 8,33
